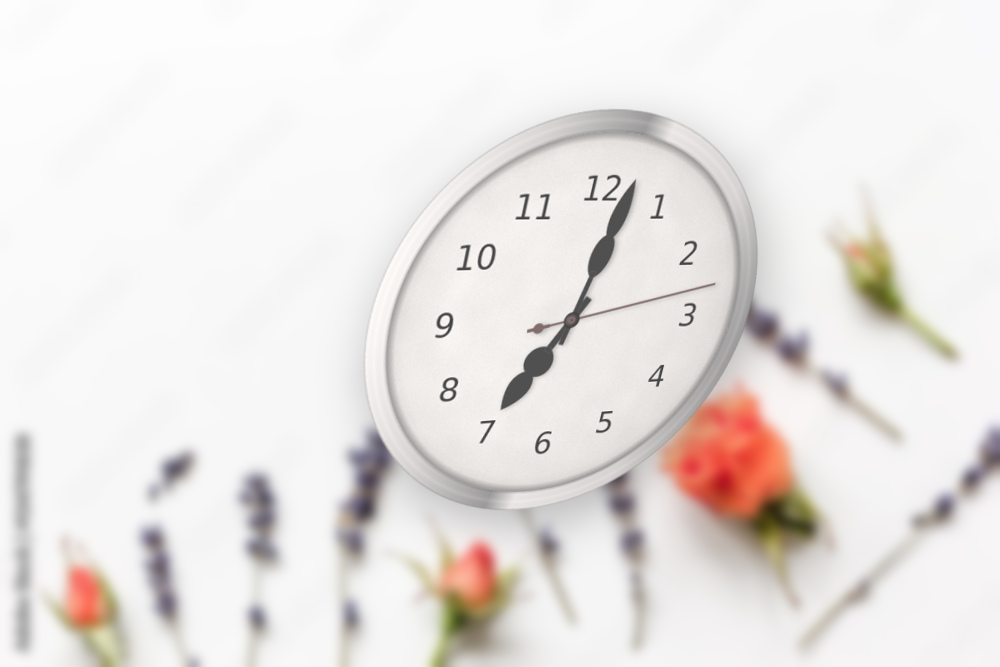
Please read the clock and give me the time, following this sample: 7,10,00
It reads 7,02,13
